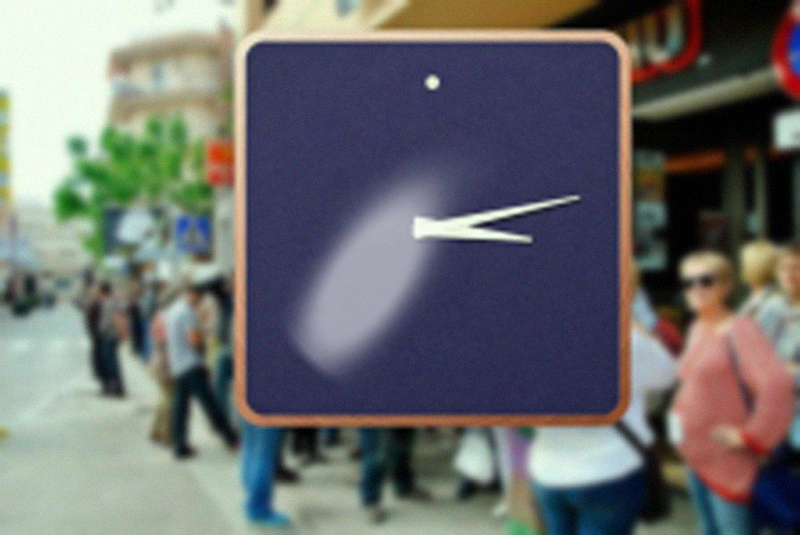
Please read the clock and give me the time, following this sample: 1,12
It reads 3,13
